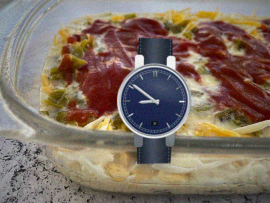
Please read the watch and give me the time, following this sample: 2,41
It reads 8,51
